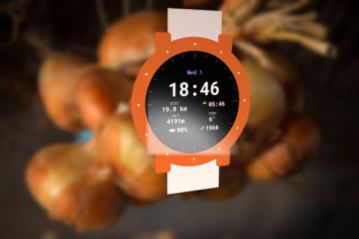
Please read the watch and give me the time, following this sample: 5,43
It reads 18,46
